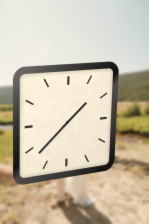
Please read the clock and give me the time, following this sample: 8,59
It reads 1,38
